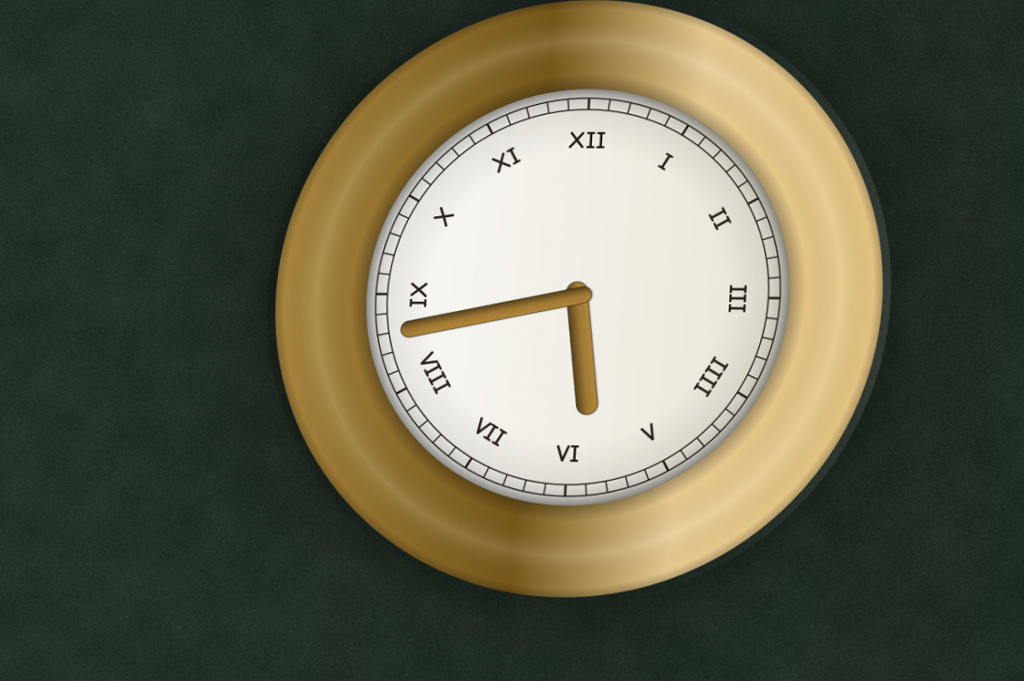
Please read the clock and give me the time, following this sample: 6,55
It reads 5,43
